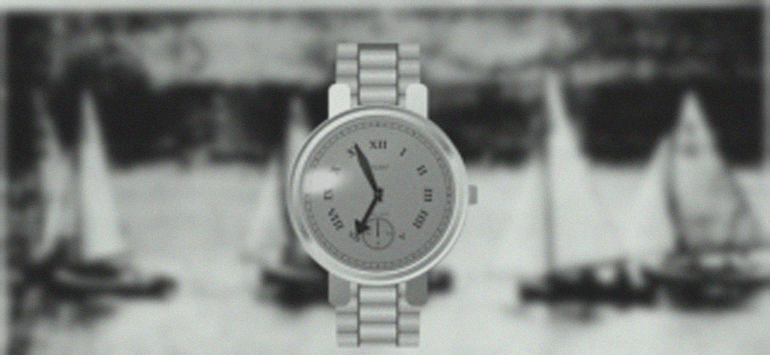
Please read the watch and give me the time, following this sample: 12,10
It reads 6,56
